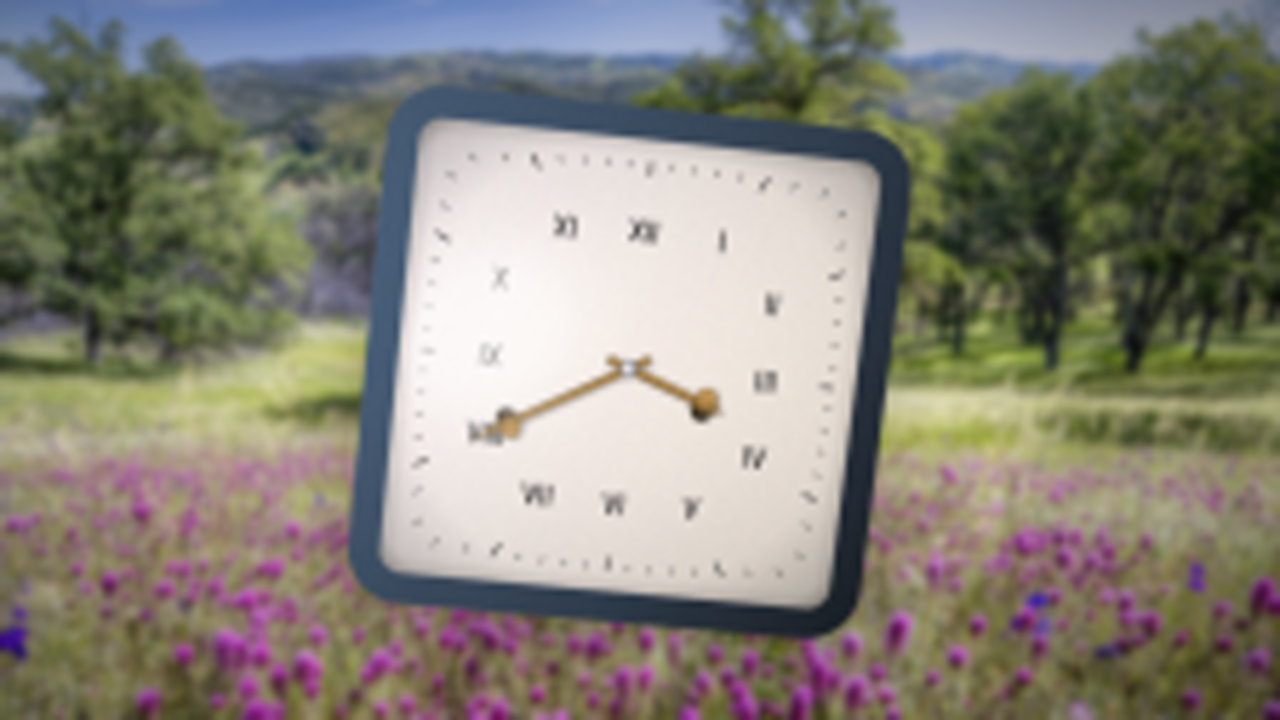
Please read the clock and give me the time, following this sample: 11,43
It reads 3,40
